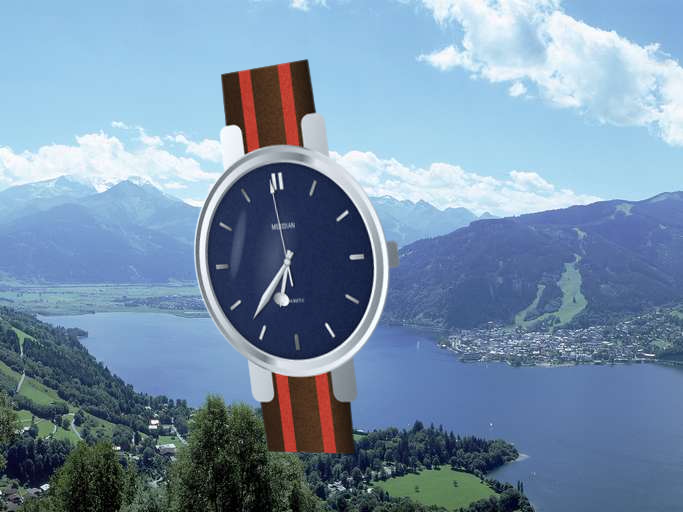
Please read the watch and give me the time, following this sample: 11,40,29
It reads 6,36,59
